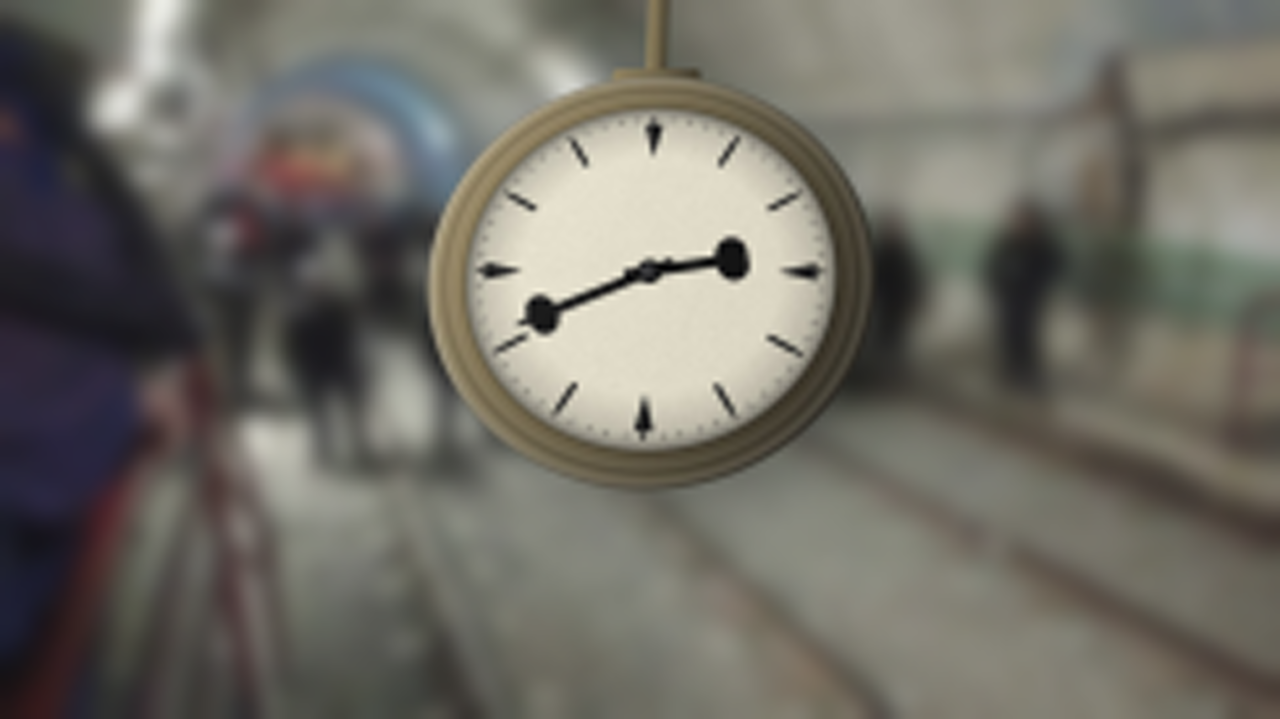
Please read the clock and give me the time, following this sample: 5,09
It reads 2,41
